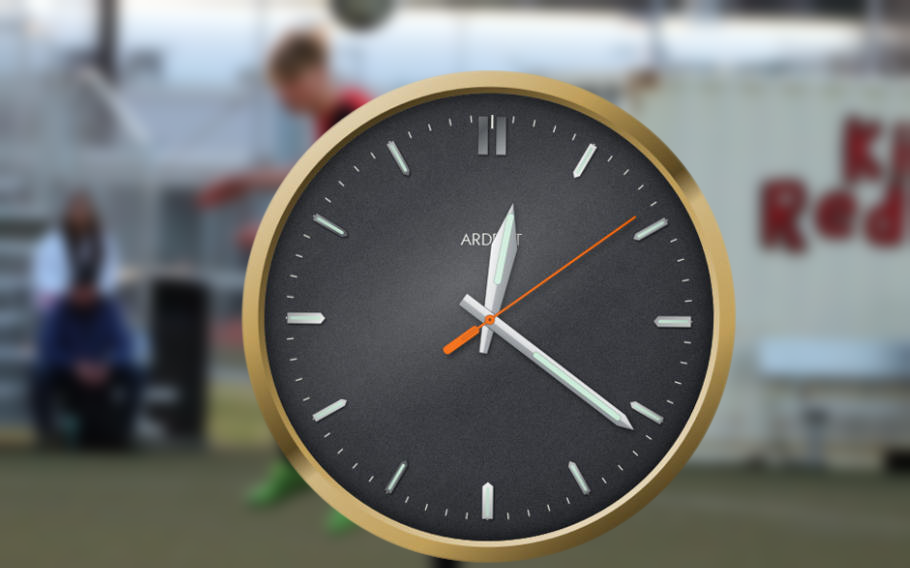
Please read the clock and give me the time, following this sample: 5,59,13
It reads 12,21,09
